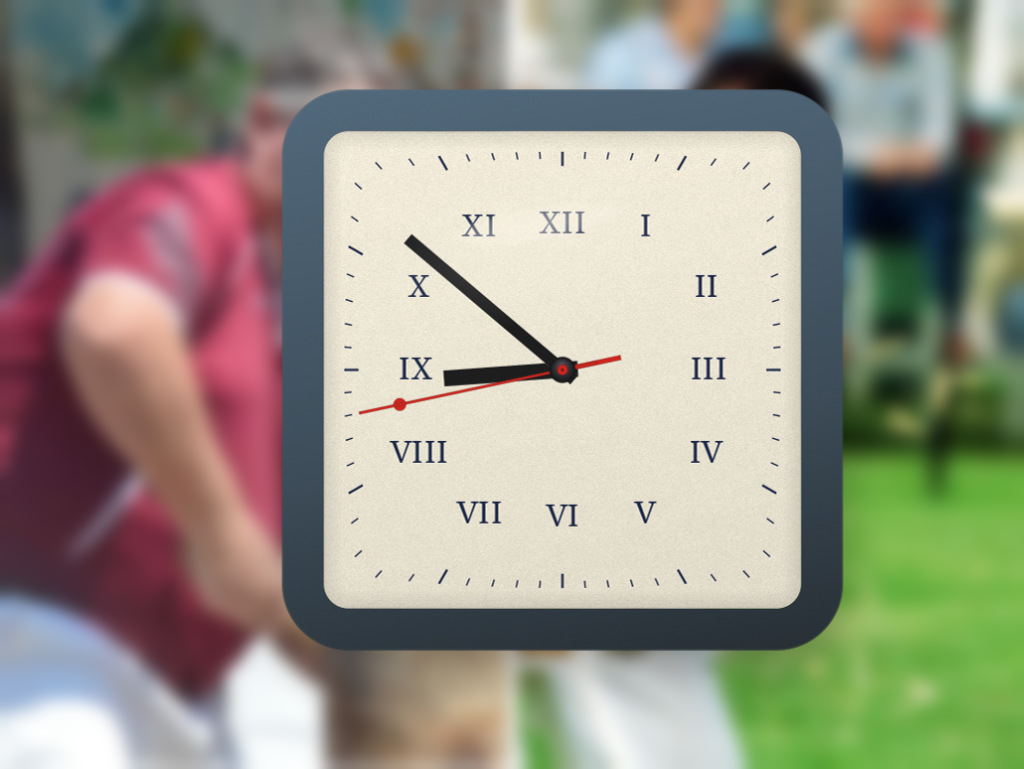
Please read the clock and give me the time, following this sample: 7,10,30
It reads 8,51,43
